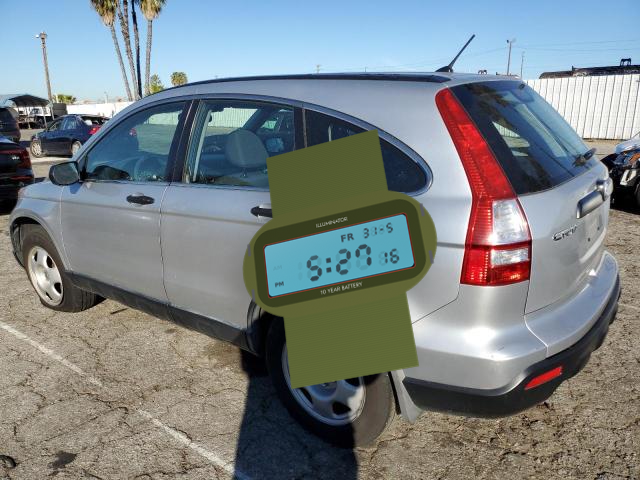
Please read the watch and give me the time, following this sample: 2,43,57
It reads 5,27,16
